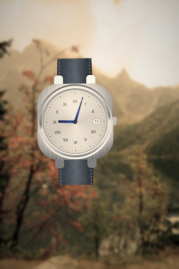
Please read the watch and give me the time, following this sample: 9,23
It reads 9,03
